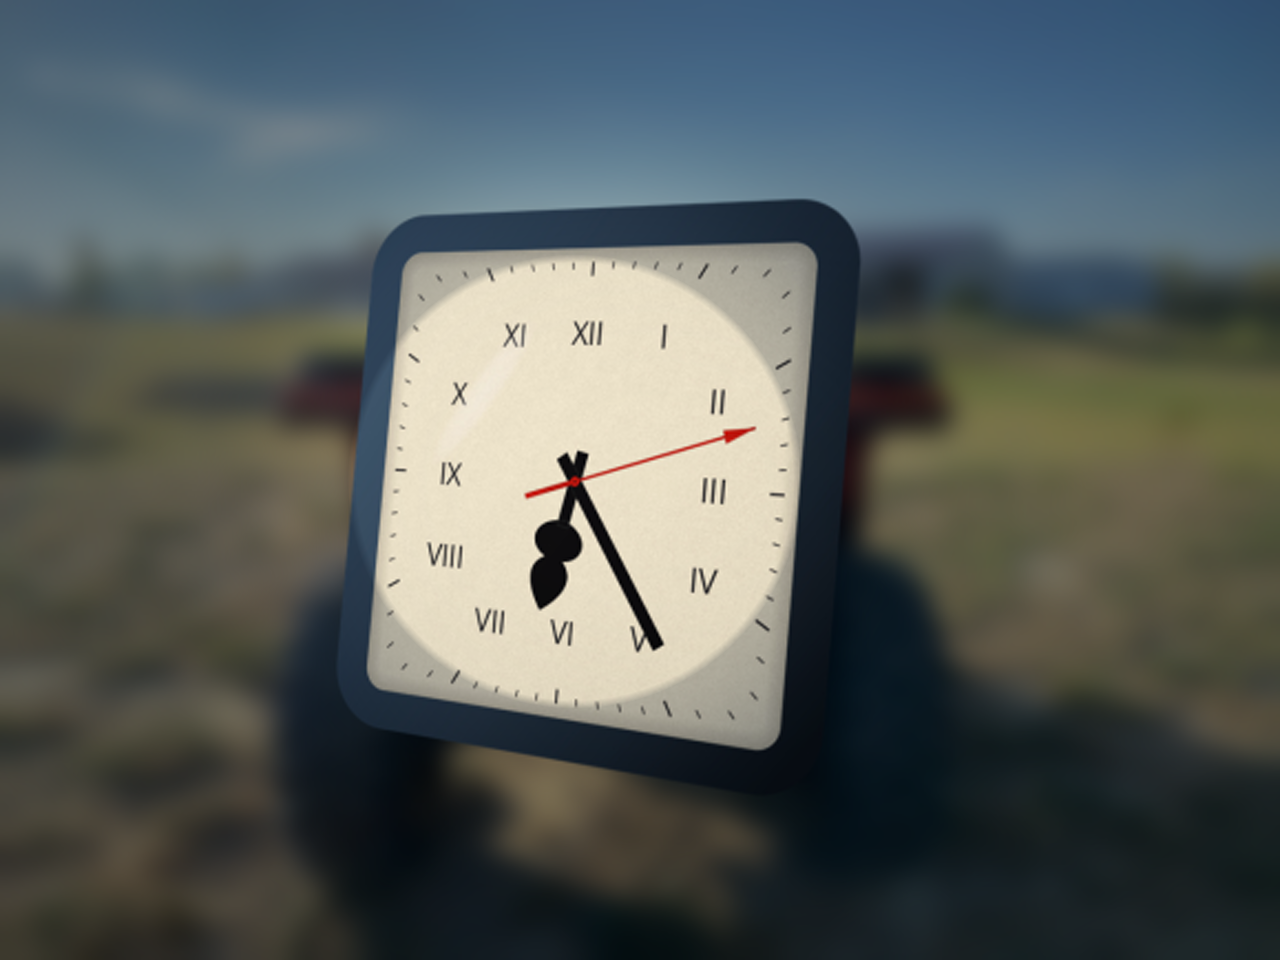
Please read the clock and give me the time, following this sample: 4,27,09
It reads 6,24,12
